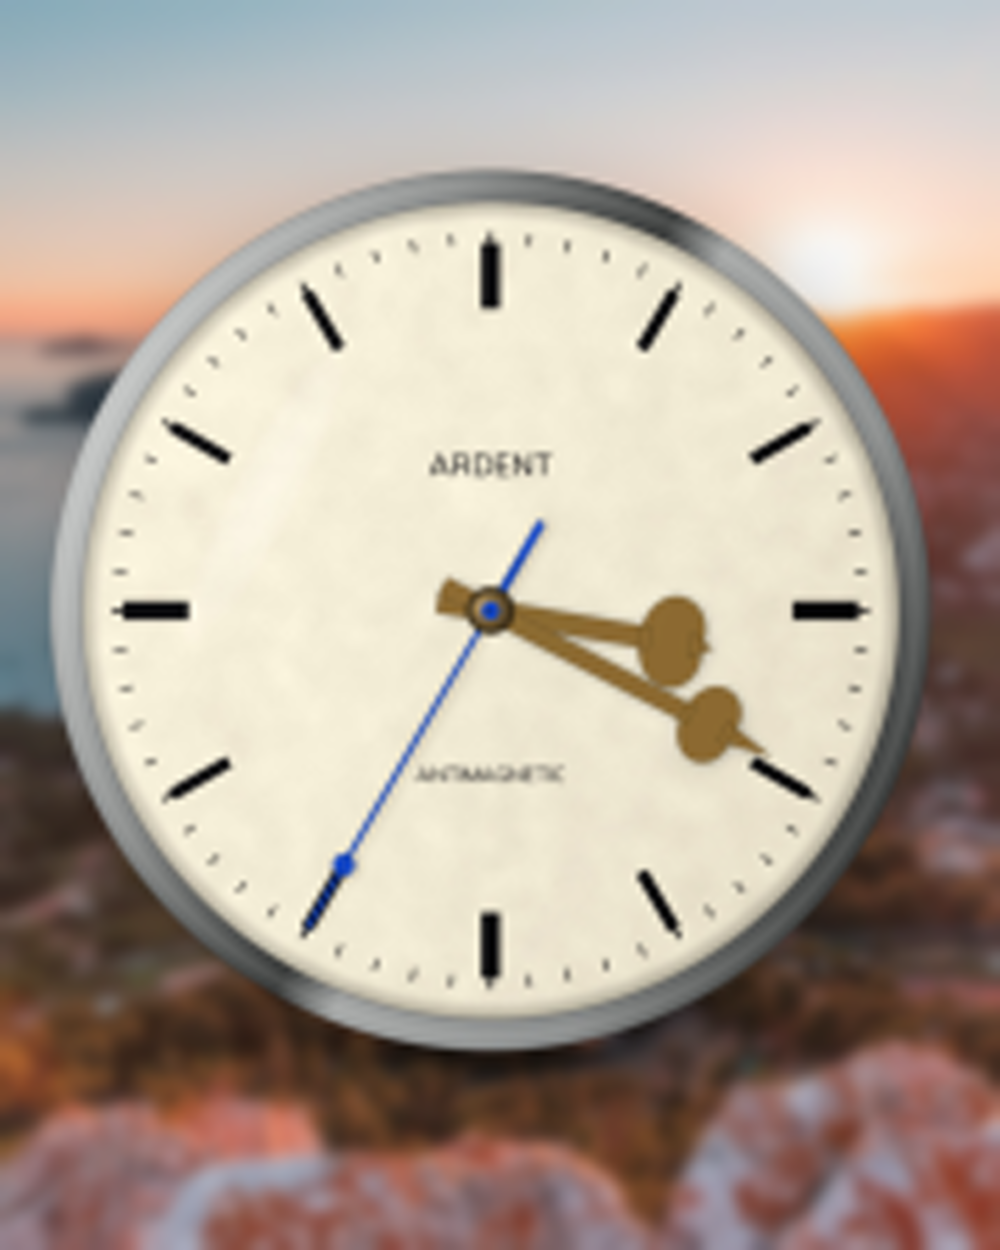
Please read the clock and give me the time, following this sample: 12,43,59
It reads 3,19,35
